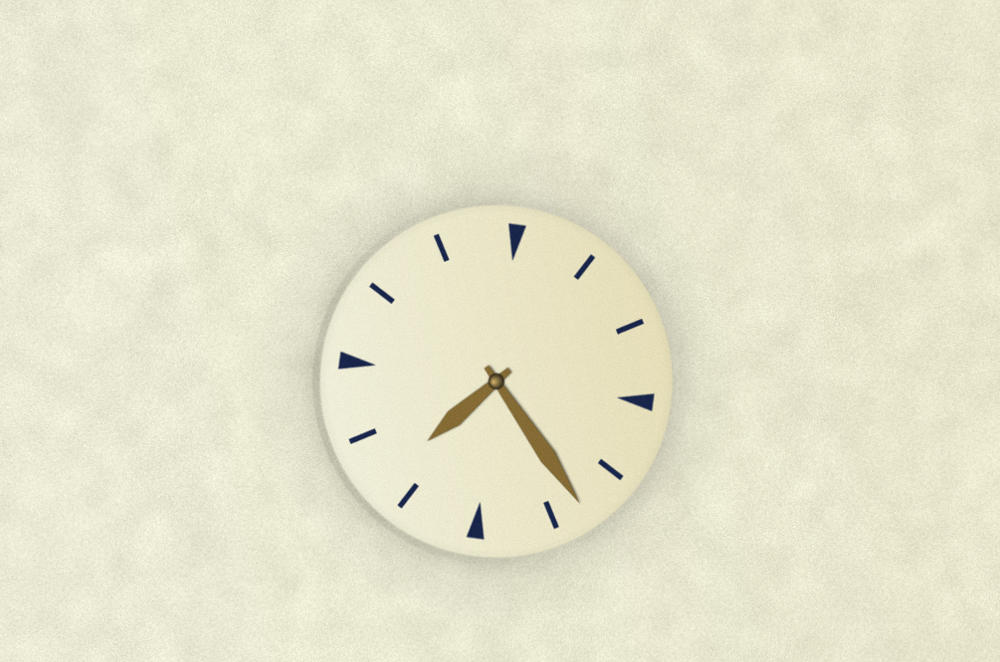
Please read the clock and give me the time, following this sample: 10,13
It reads 7,23
